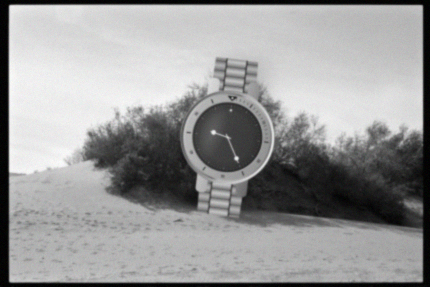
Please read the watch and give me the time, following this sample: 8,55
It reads 9,25
